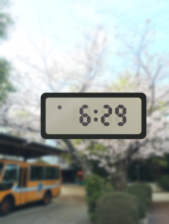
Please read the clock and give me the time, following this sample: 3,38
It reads 6,29
